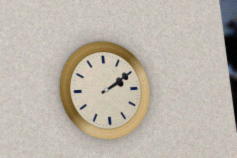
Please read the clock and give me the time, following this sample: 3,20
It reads 2,10
